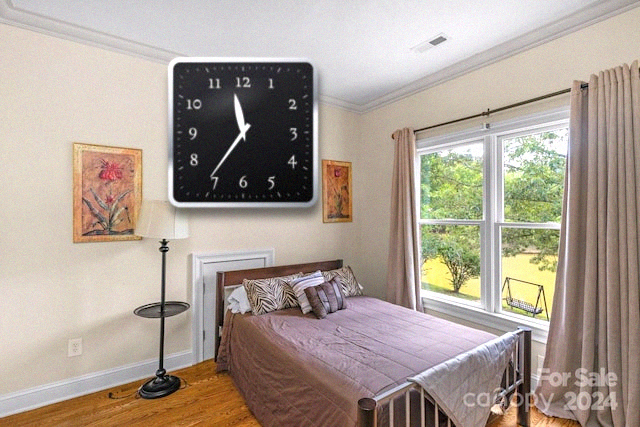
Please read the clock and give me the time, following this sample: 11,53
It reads 11,36
